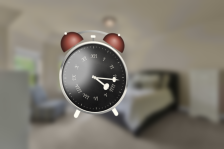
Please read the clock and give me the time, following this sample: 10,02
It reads 4,16
